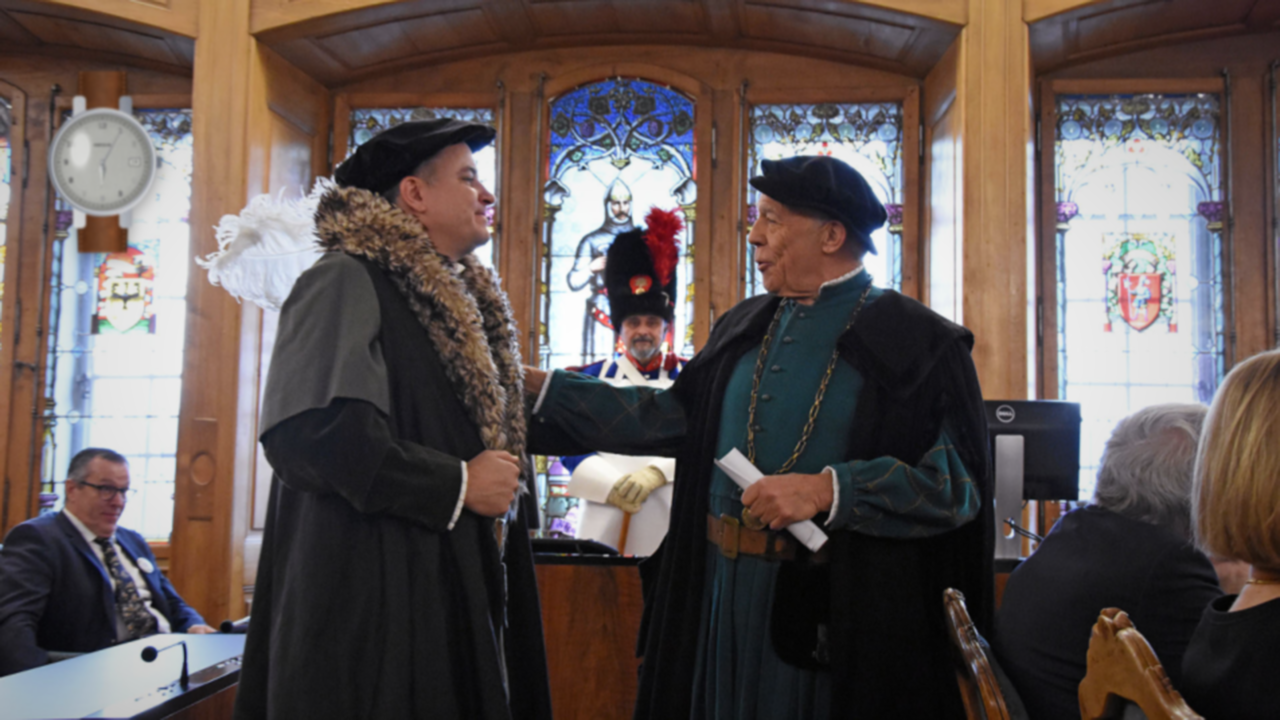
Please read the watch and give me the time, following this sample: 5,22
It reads 6,05
